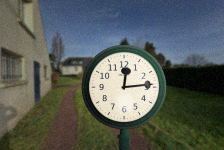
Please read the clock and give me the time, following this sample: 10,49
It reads 12,14
